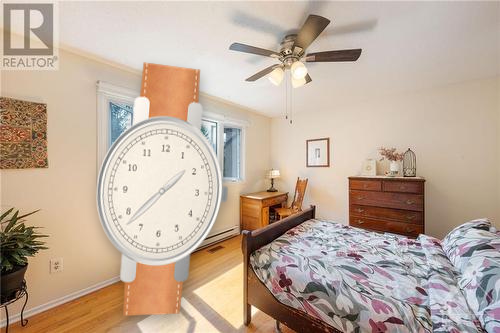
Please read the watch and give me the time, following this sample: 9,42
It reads 1,38
